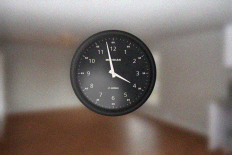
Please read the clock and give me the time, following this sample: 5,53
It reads 3,58
